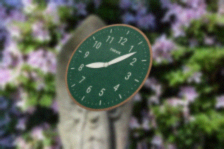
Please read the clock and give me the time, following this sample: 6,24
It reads 8,07
